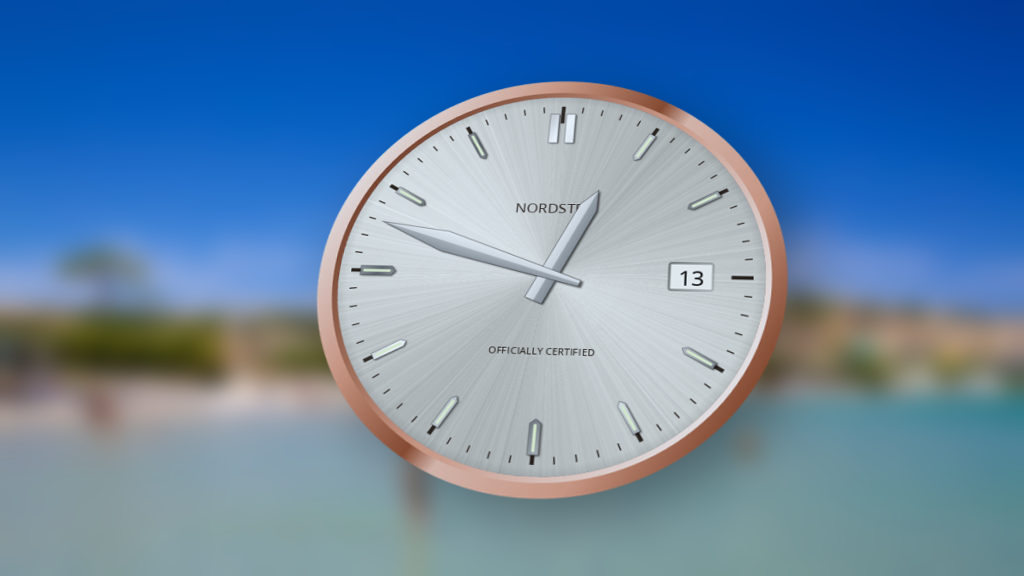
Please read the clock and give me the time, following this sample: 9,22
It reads 12,48
